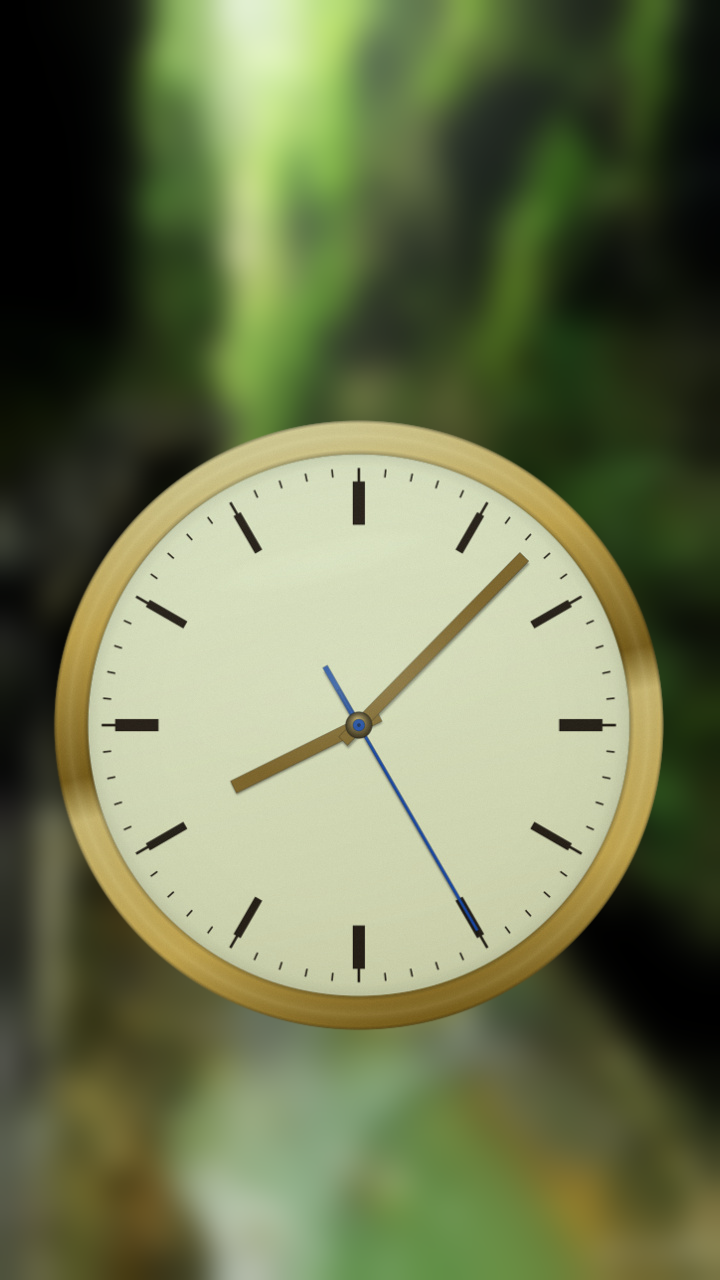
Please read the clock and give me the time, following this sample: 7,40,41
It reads 8,07,25
